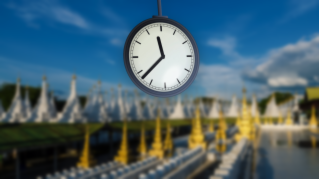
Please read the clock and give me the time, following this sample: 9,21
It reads 11,38
